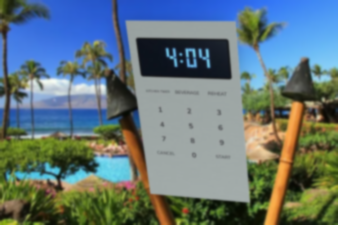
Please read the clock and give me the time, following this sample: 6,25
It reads 4,04
